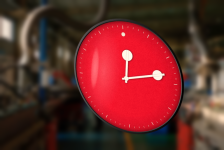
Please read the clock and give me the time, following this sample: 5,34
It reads 12,13
